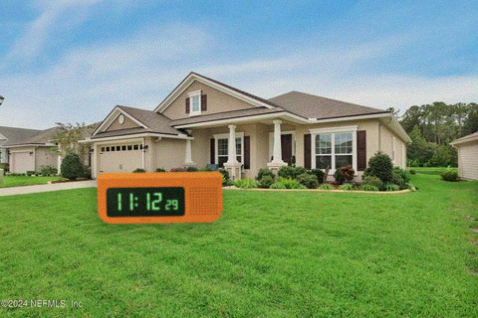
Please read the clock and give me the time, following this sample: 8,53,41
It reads 11,12,29
